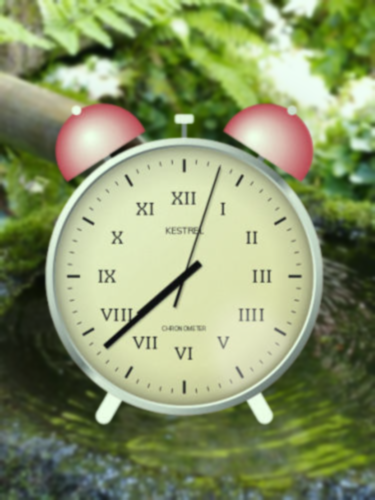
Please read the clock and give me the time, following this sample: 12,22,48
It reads 7,38,03
